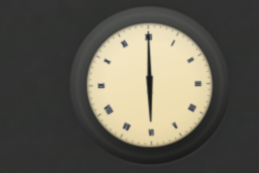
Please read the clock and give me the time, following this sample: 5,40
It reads 6,00
